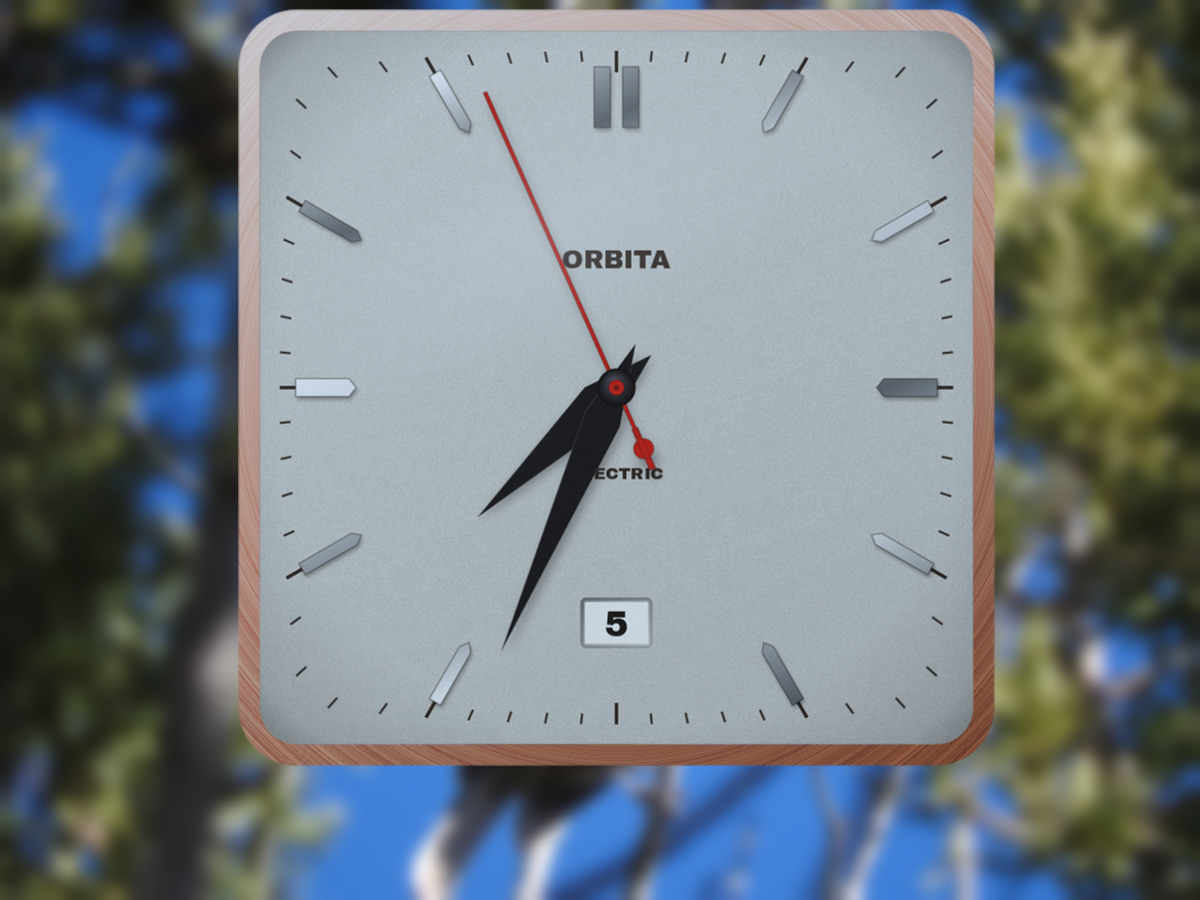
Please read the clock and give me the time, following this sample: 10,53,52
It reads 7,33,56
